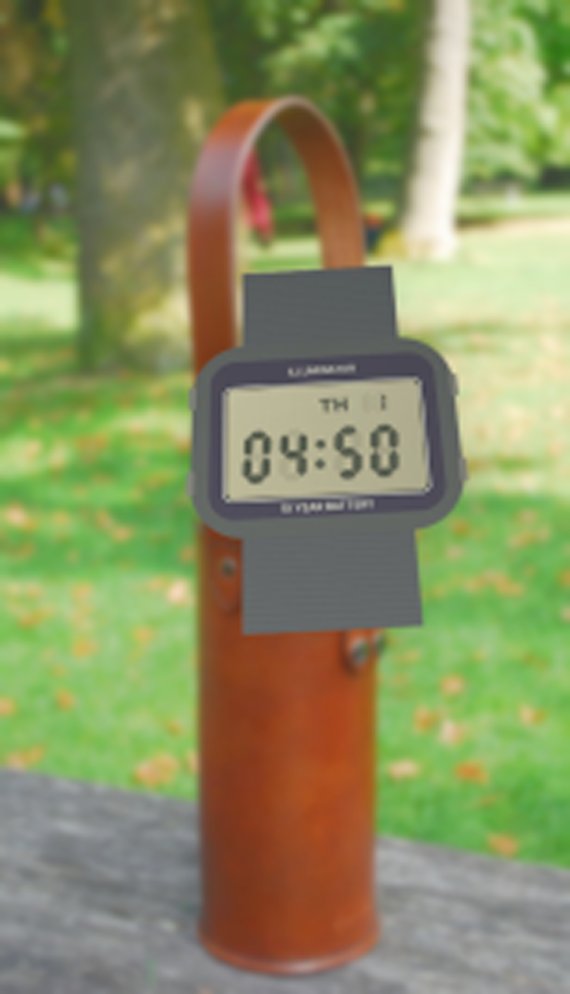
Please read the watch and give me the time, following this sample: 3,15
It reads 4,50
